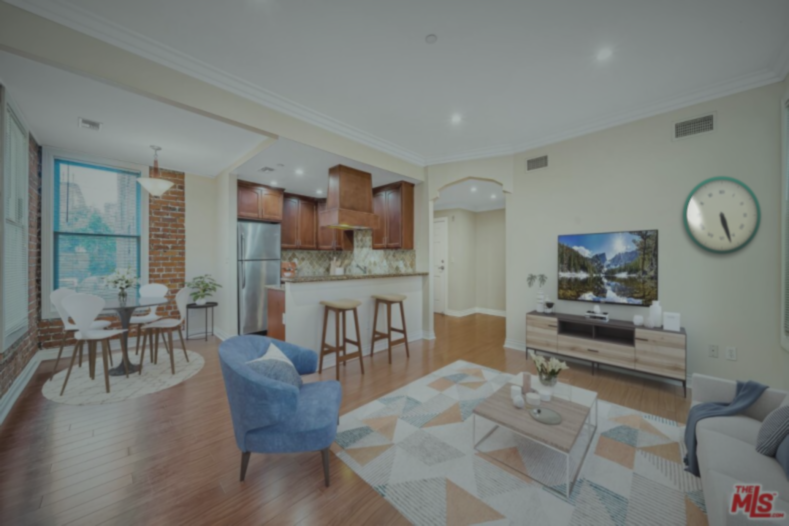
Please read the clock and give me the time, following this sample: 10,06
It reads 5,27
